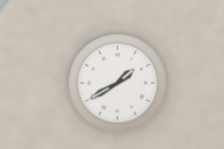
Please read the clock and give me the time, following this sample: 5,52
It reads 1,40
